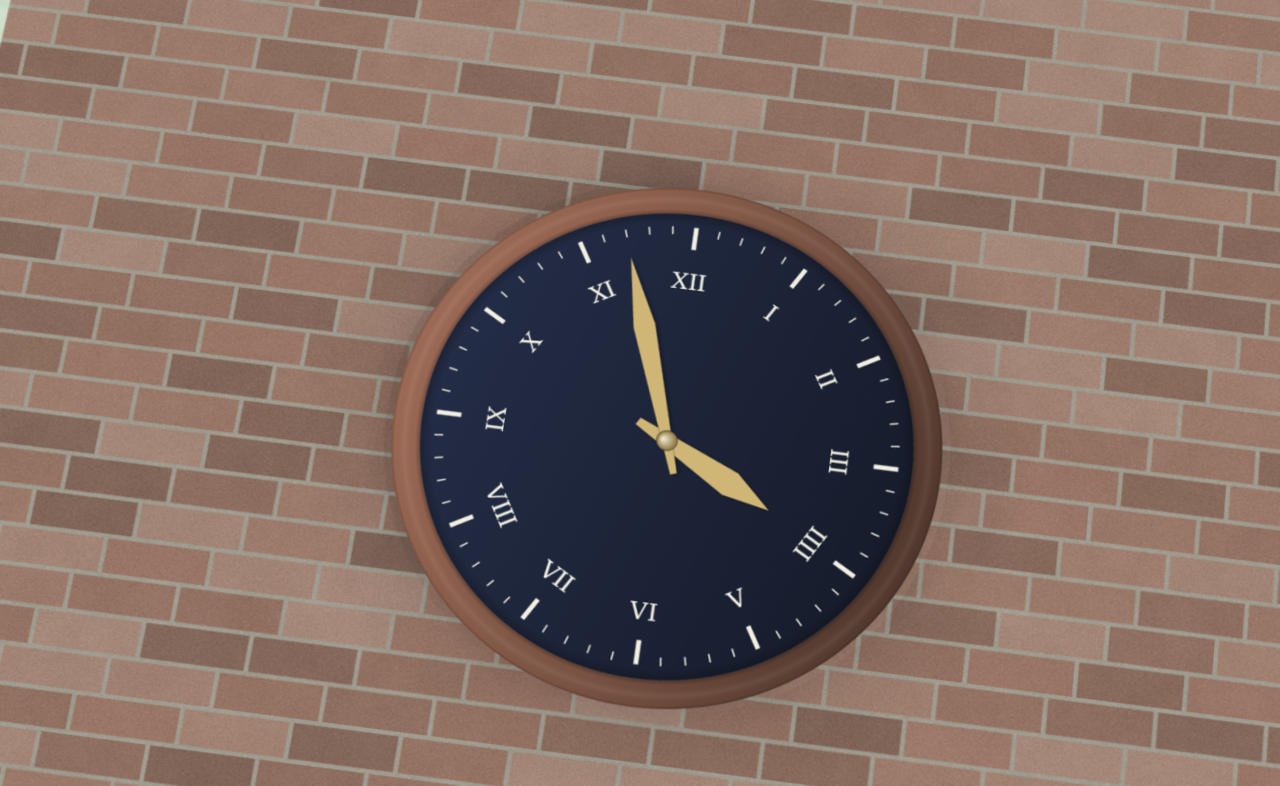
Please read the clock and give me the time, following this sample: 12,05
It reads 3,57
